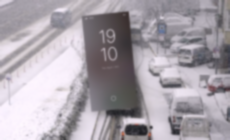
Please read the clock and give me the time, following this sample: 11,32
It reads 19,10
